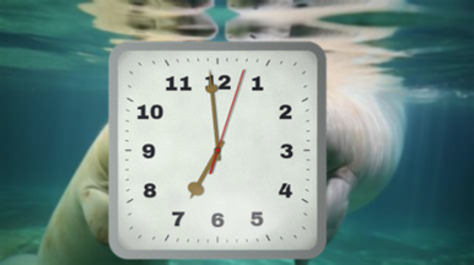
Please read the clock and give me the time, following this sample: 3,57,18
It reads 6,59,03
